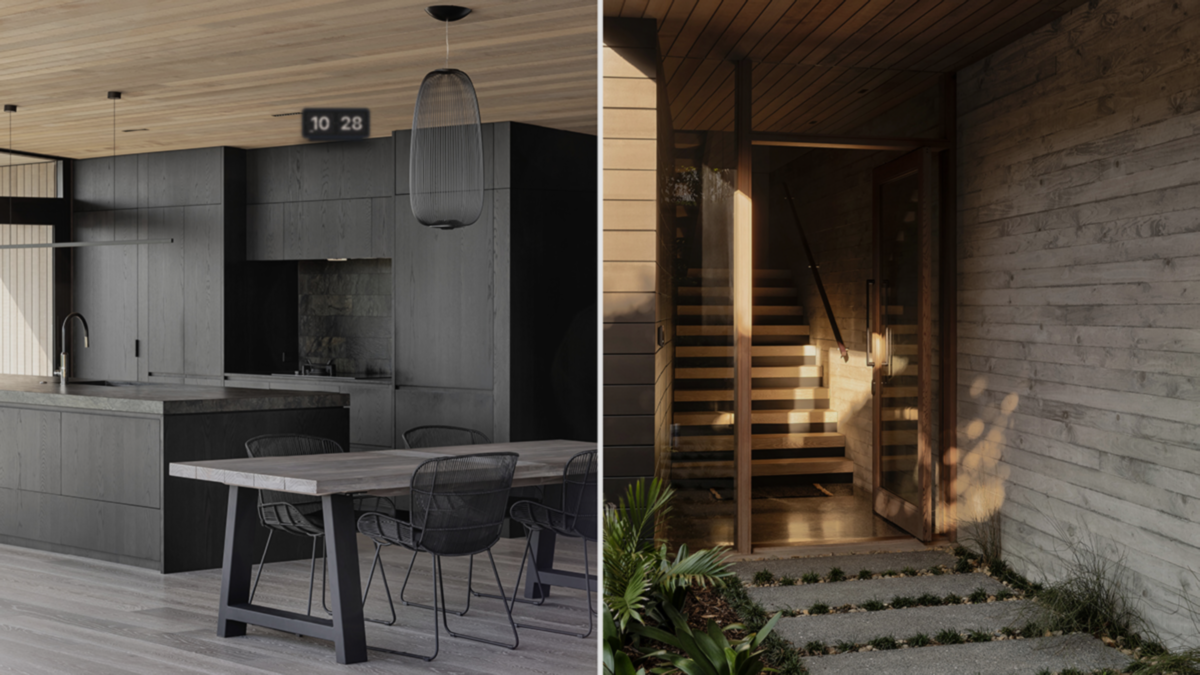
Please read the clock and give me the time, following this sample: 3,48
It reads 10,28
